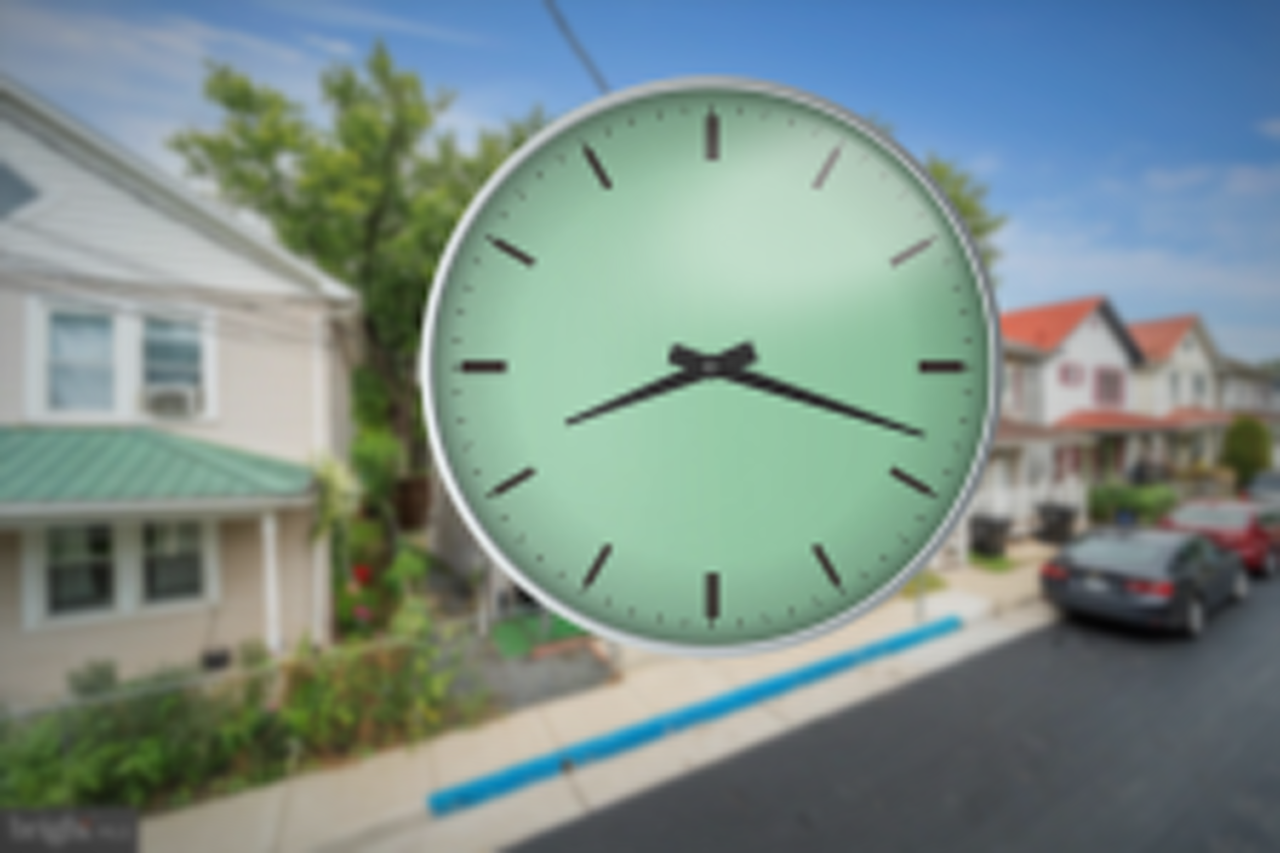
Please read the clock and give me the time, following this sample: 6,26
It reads 8,18
